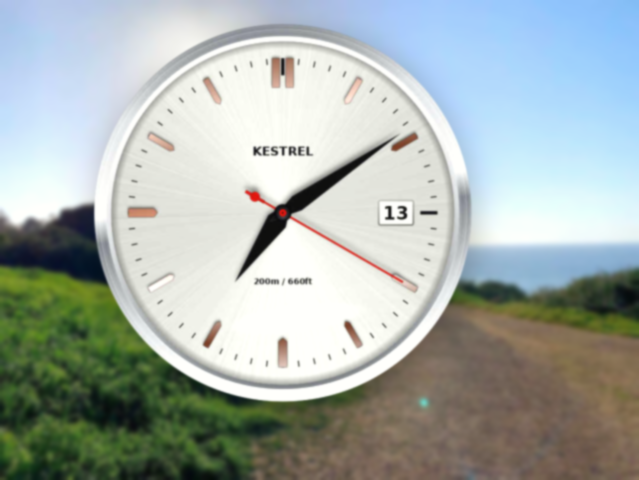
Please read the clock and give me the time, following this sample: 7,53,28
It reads 7,09,20
